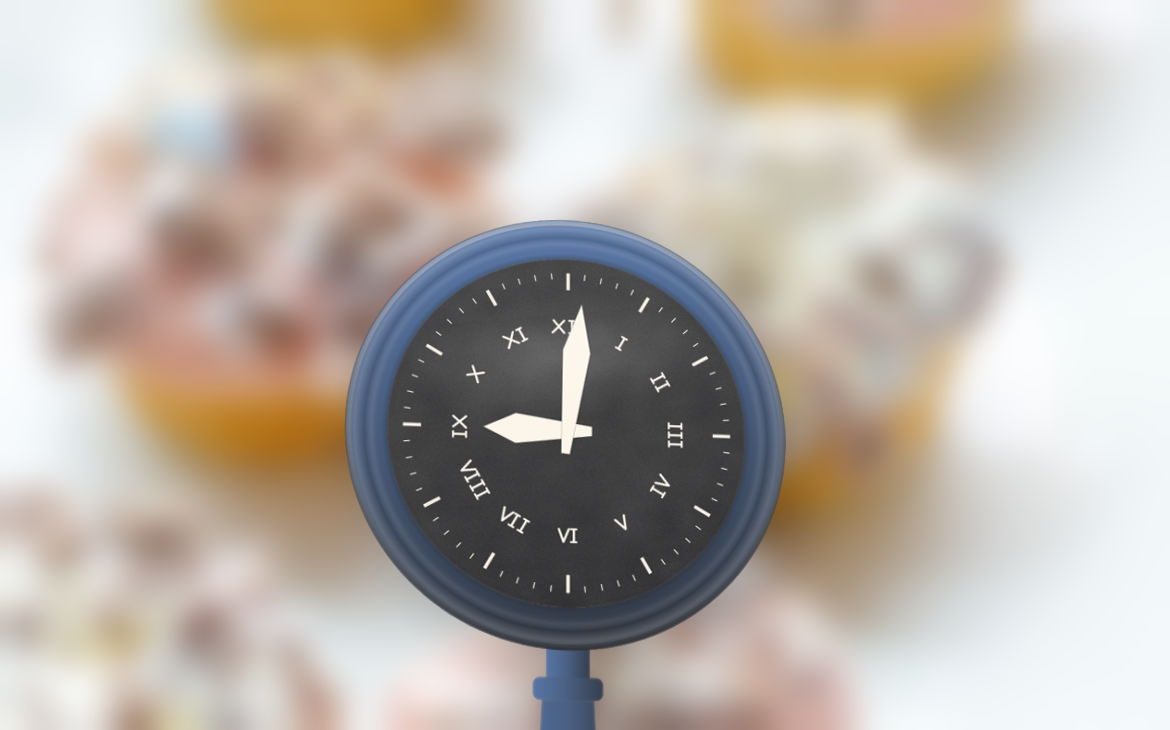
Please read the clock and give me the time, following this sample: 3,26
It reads 9,01
